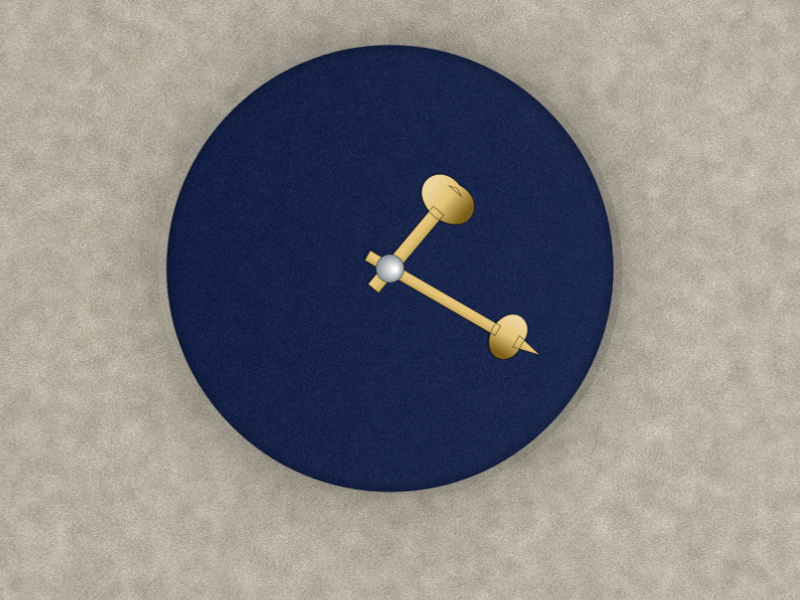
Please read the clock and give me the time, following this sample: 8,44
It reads 1,20
